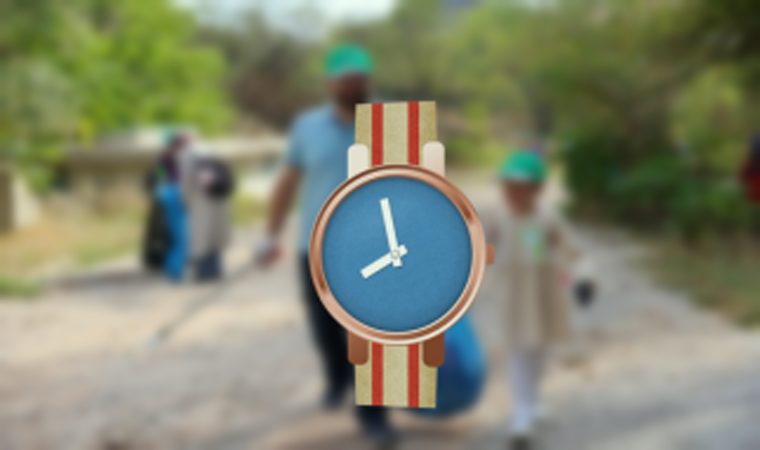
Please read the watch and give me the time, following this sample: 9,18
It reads 7,58
